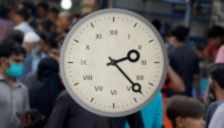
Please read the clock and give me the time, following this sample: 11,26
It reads 2,23
